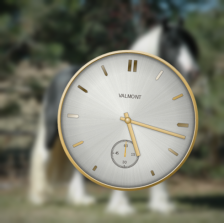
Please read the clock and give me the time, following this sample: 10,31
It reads 5,17
